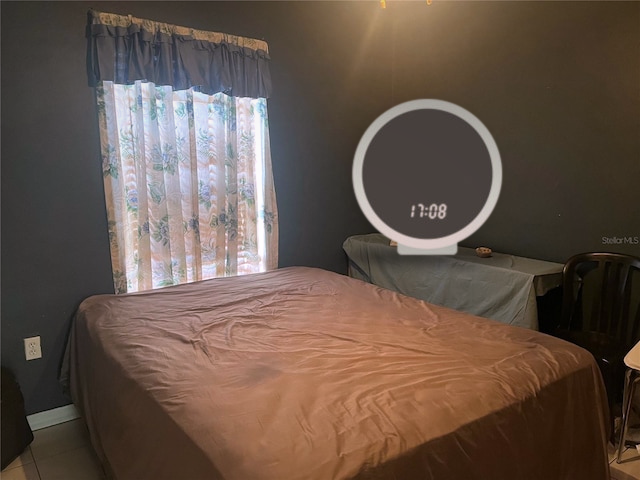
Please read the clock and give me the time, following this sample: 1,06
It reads 17,08
